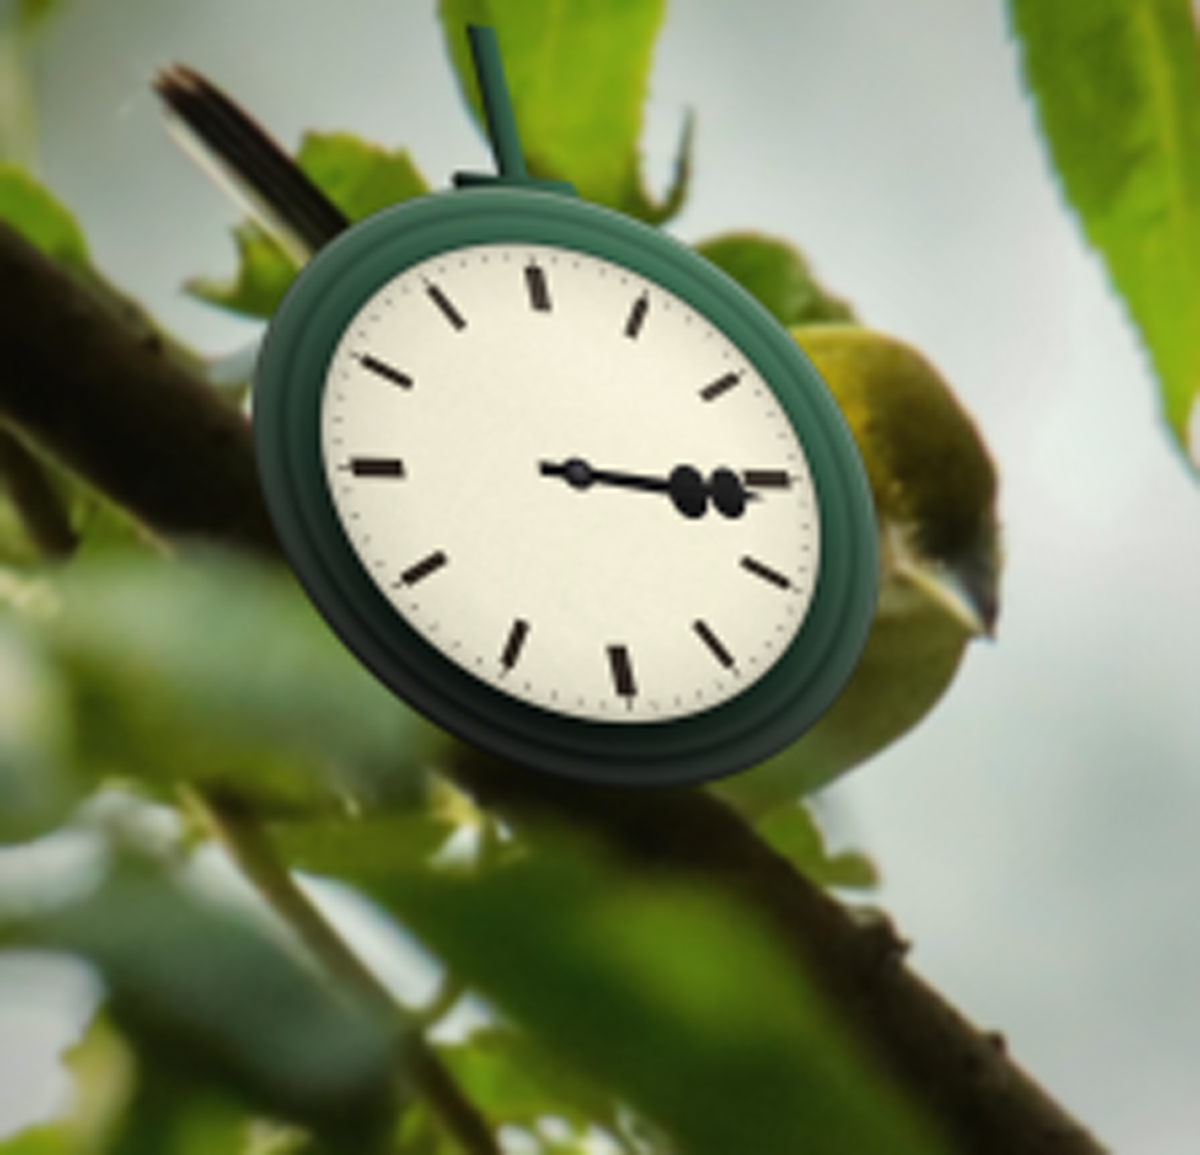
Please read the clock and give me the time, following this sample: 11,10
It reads 3,16
